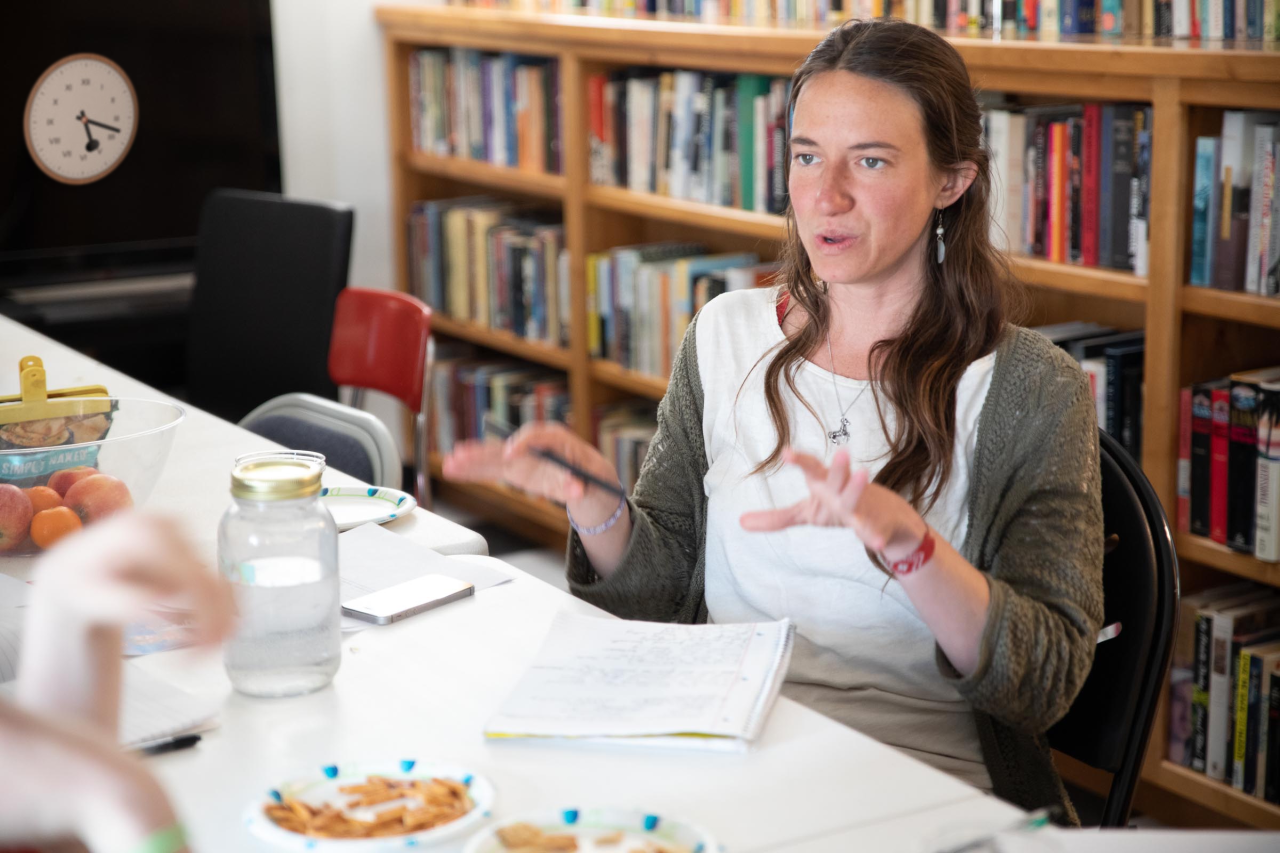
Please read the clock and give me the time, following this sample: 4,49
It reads 5,18
